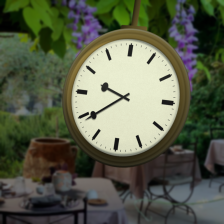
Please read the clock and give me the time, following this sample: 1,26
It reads 9,39
